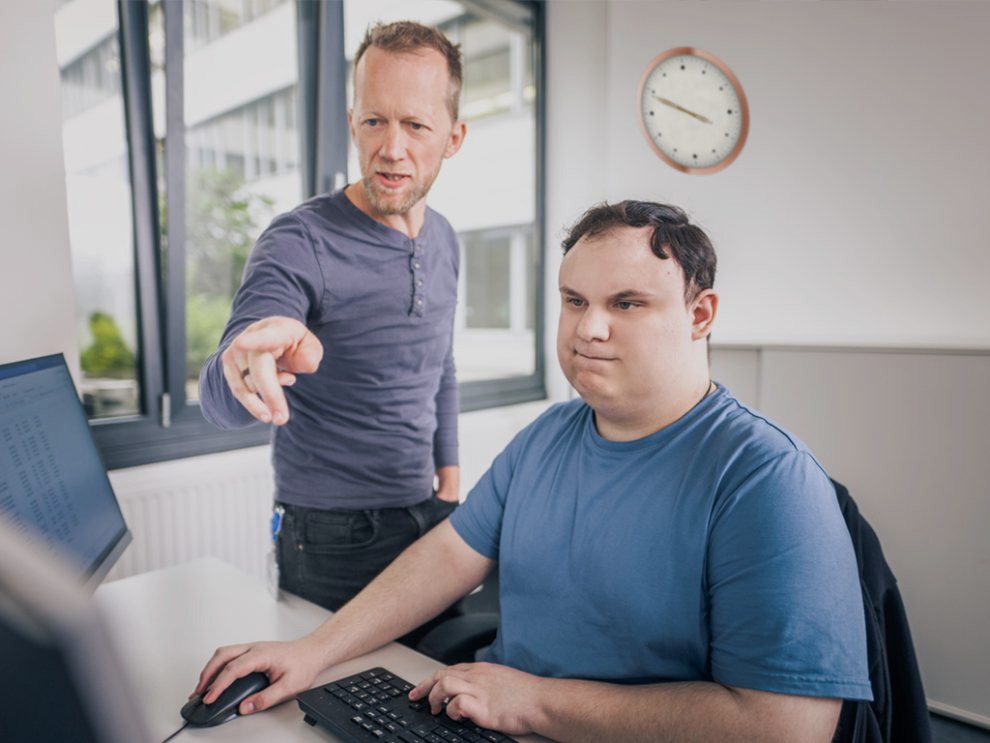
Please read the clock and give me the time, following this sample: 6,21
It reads 3,49
